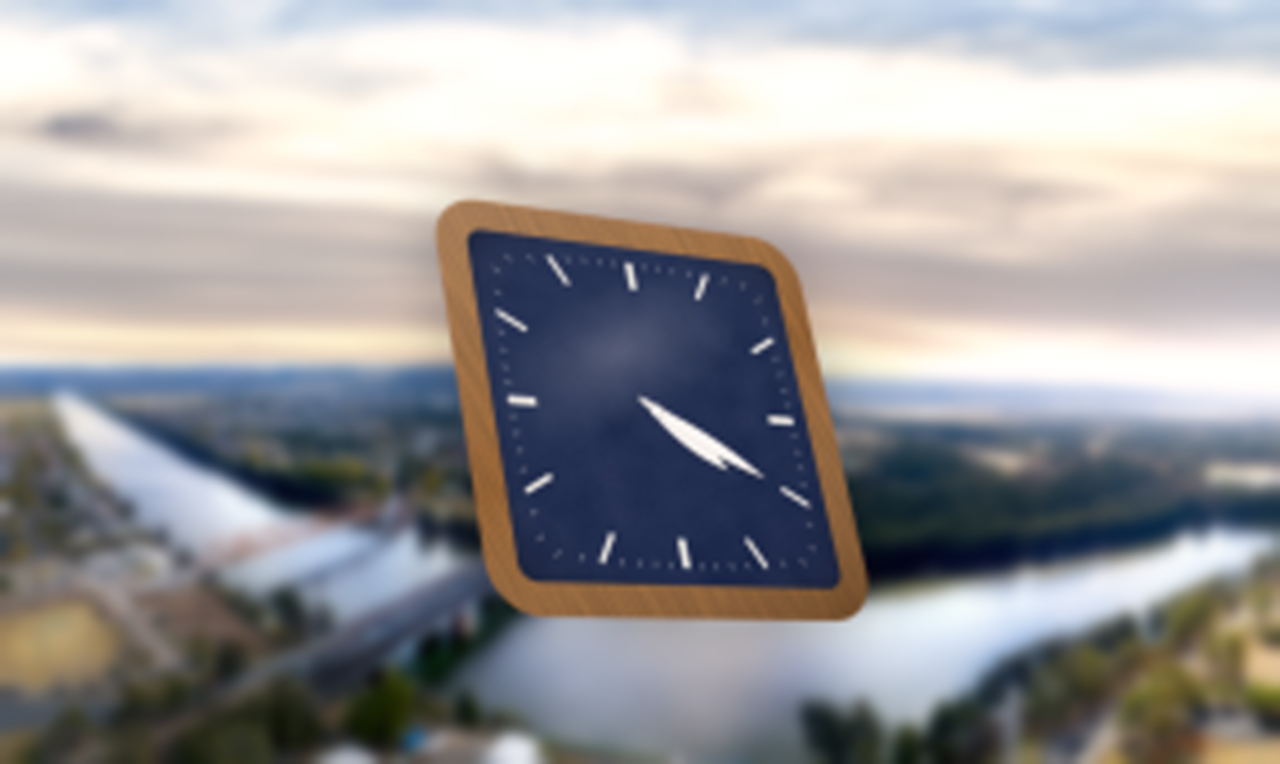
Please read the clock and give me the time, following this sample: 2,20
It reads 4,20
